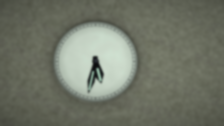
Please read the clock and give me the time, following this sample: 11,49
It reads 5,32
